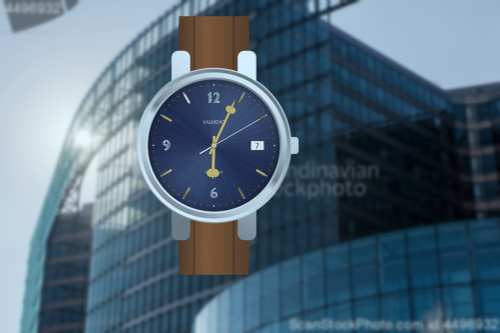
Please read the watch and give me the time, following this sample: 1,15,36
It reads 6,04,10
